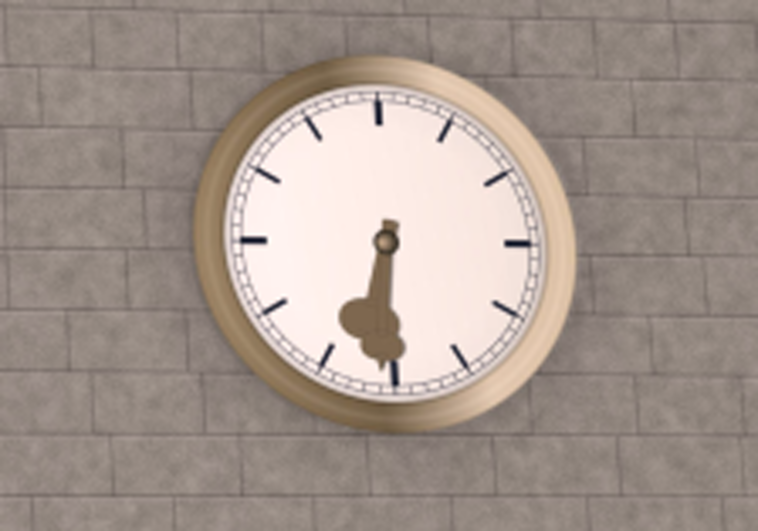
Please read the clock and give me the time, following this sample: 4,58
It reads 6,31
